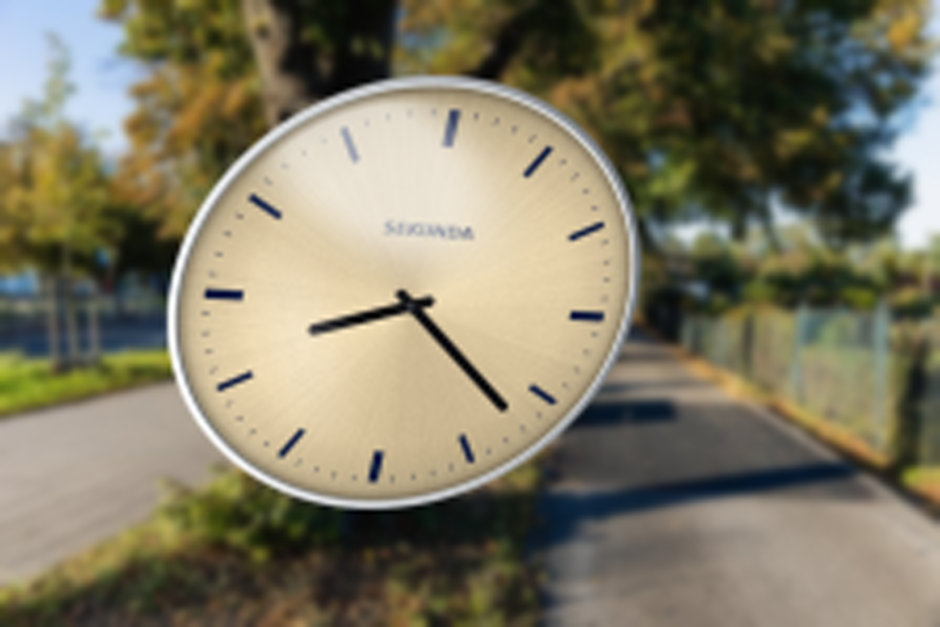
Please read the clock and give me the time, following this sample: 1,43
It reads 8,22
